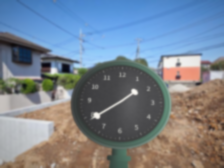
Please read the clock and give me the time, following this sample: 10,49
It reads 1,39
